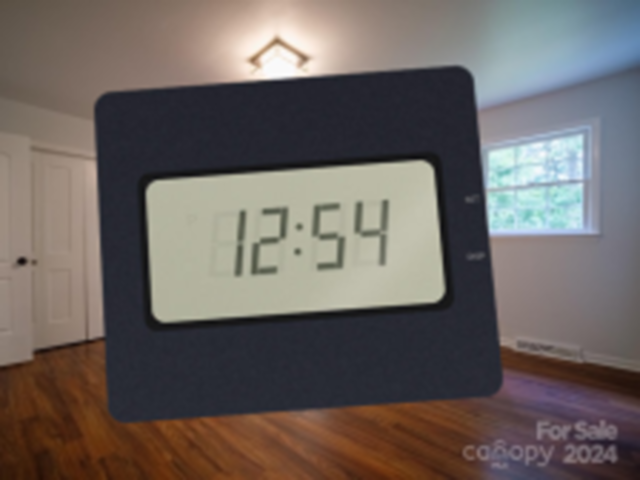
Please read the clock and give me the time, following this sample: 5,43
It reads 12,54
